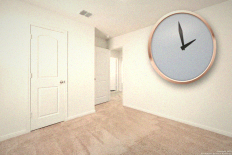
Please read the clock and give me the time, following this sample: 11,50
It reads 1,58
